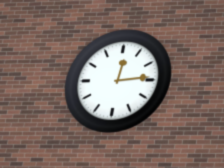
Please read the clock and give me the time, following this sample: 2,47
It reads 12,14
